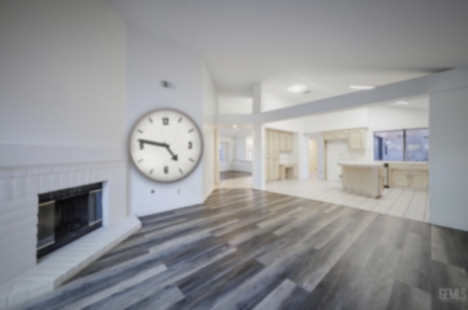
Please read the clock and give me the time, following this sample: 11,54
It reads 4,47
